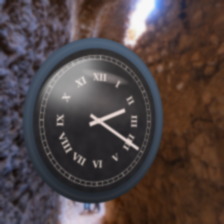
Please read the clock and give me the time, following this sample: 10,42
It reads 2,20
